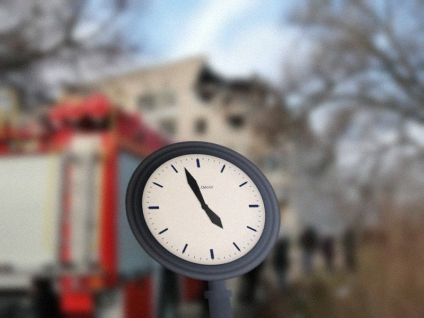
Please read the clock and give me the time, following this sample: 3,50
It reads 4,57
